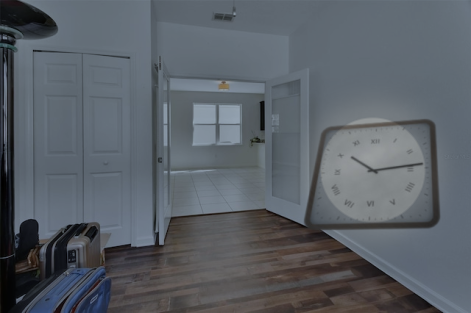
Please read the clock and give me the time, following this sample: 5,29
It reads 10,14
